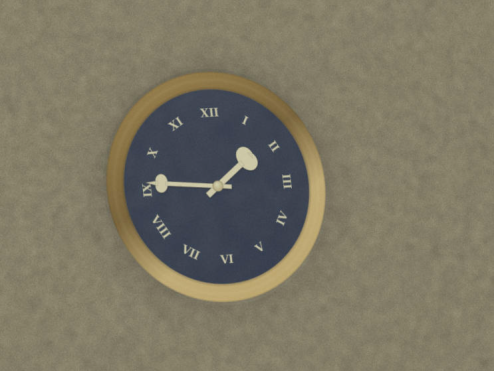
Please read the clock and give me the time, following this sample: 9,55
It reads 1,46
